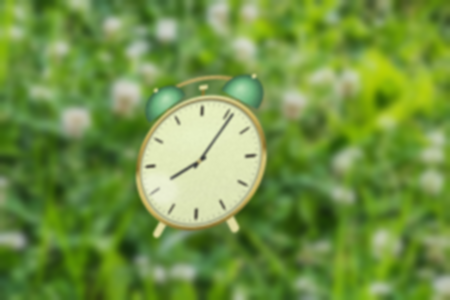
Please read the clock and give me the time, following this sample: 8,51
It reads 8,06
